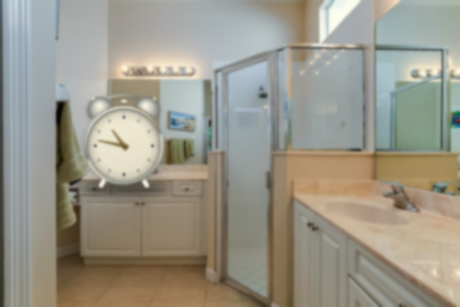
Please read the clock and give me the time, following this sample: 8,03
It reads 10,47
